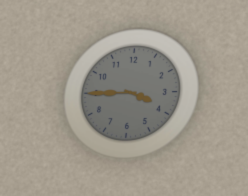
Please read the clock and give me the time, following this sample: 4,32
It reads 3,45
